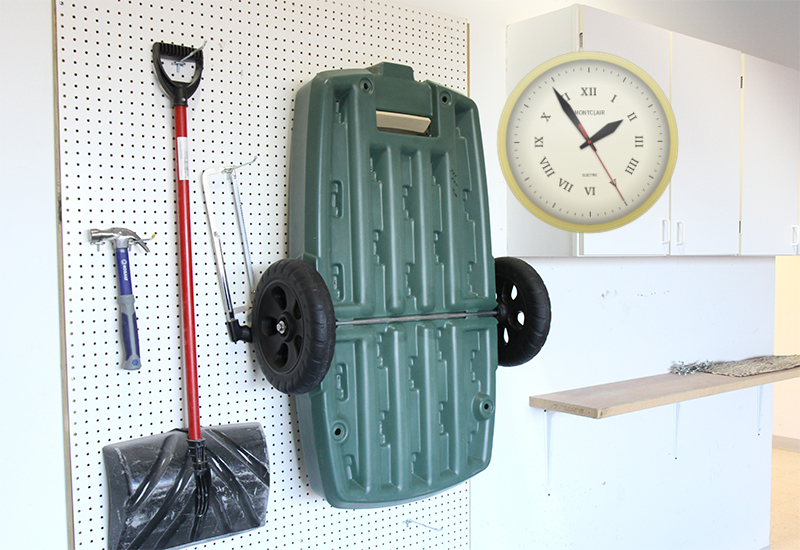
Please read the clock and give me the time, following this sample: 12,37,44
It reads 1,54,25
